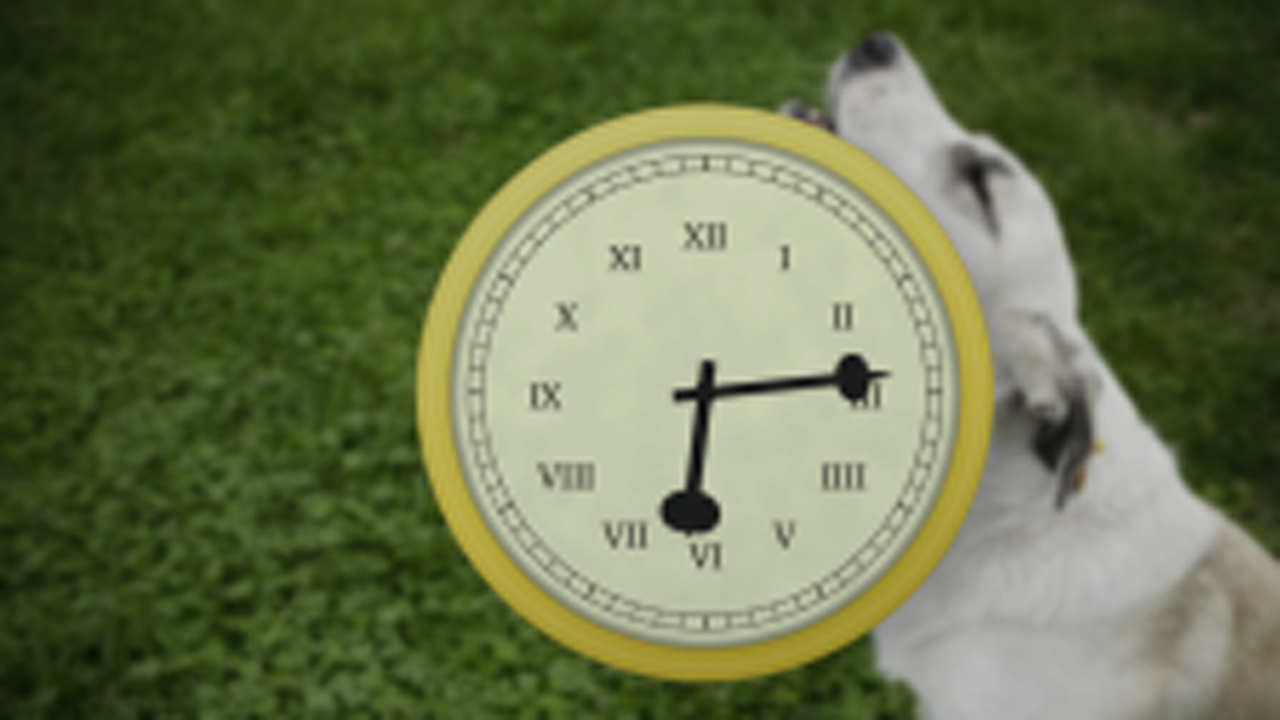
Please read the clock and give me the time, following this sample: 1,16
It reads 6,14
